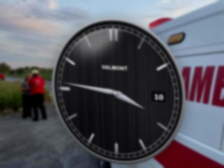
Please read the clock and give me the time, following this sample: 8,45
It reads 3,46
